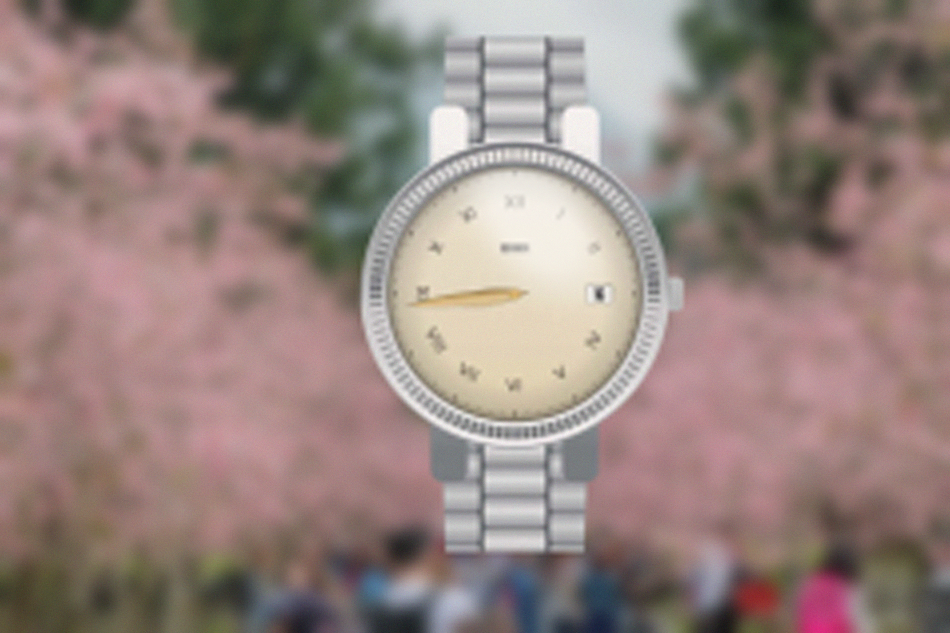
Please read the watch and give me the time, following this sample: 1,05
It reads 8,44
